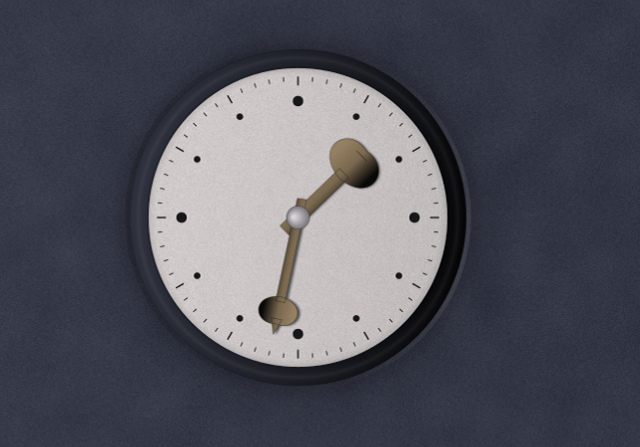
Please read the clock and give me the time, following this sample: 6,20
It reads 1,32
